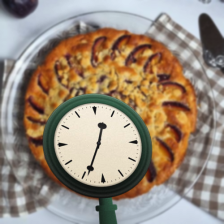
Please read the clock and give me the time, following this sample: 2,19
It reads 12,34
